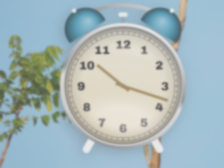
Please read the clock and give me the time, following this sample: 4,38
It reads 10,18
